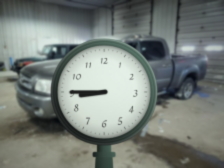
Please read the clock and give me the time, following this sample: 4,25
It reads 8,45
